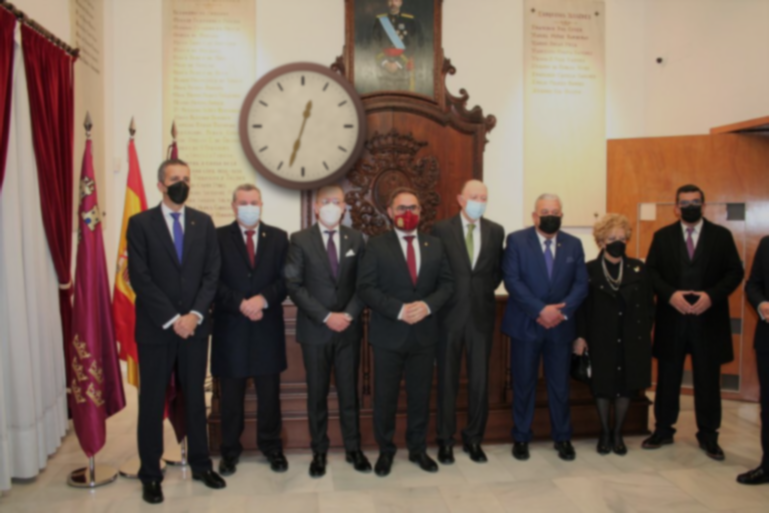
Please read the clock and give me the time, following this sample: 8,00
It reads 12,33
